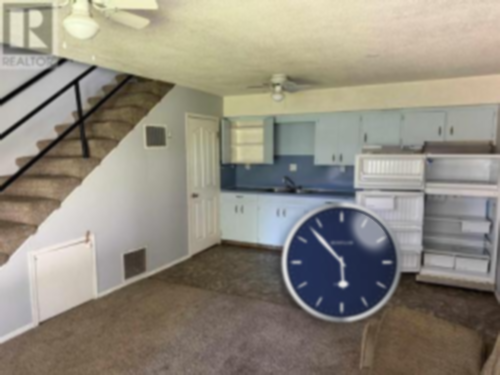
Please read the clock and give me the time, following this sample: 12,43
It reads 5,53
